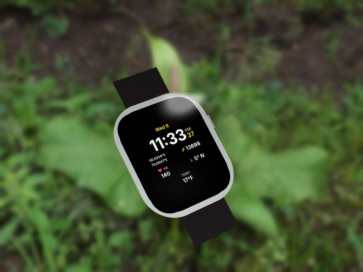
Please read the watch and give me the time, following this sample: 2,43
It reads 11,33
